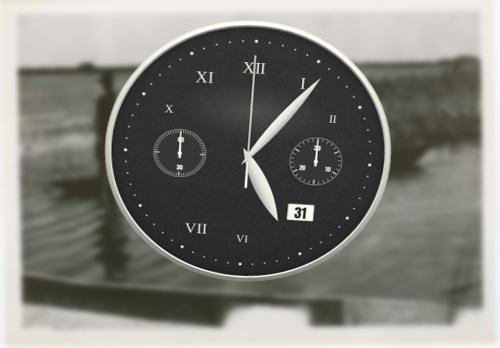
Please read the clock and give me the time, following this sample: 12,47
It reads 5,06
